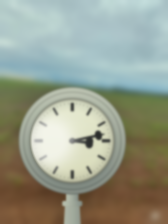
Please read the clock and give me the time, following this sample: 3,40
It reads 3,13
